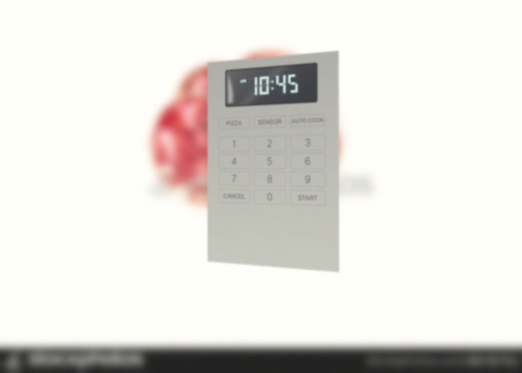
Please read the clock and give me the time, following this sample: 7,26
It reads 10,45
